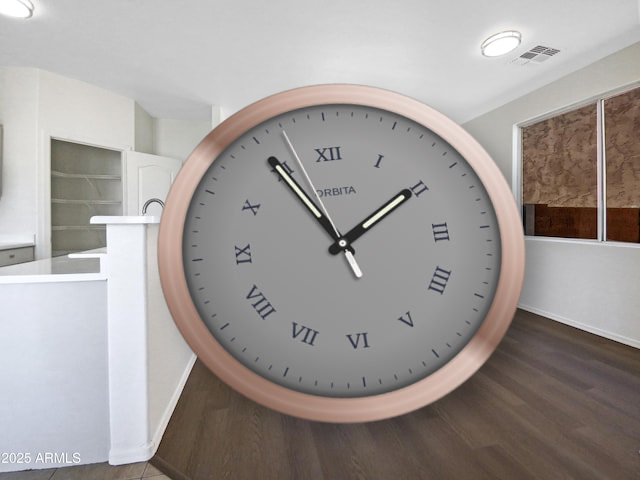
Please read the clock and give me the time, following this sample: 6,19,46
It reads 1,54,57
